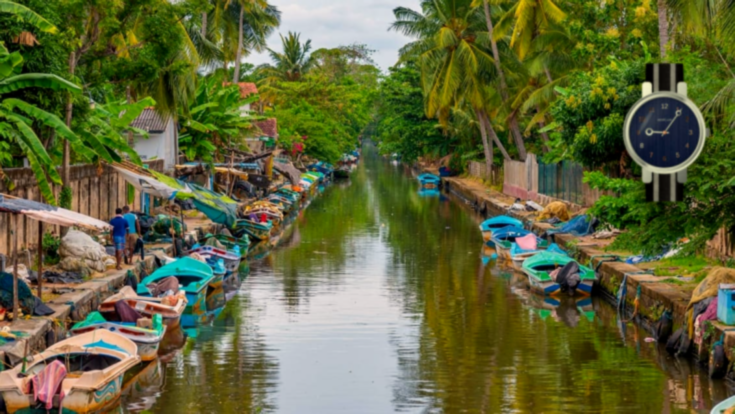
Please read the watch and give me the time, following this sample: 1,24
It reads 9,06
